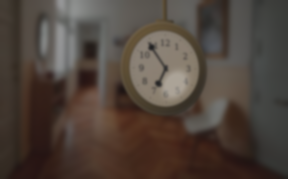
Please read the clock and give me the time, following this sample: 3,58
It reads 6,54
